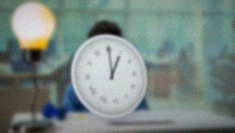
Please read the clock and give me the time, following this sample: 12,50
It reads 1,00
